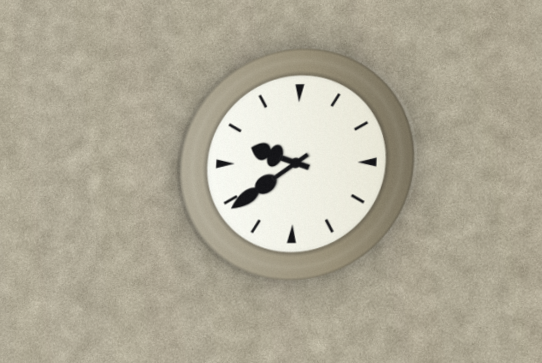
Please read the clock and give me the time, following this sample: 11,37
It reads 9,39
